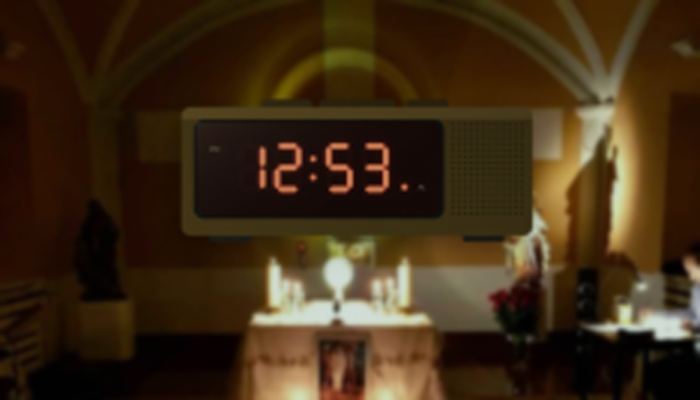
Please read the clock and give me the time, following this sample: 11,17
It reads 12,53
